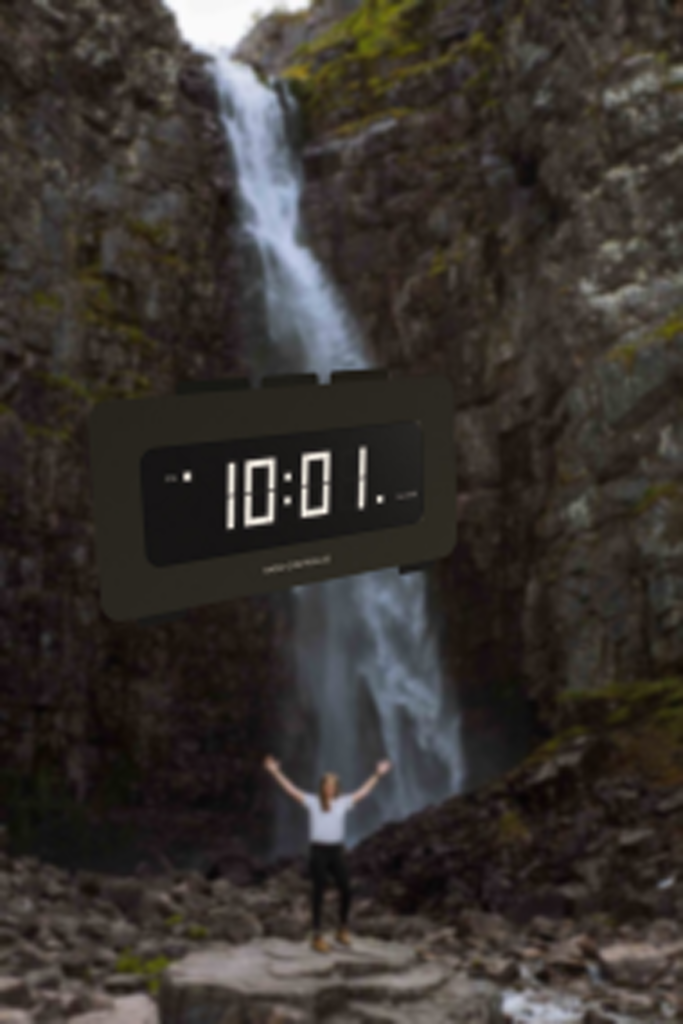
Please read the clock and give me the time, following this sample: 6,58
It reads 10,01
